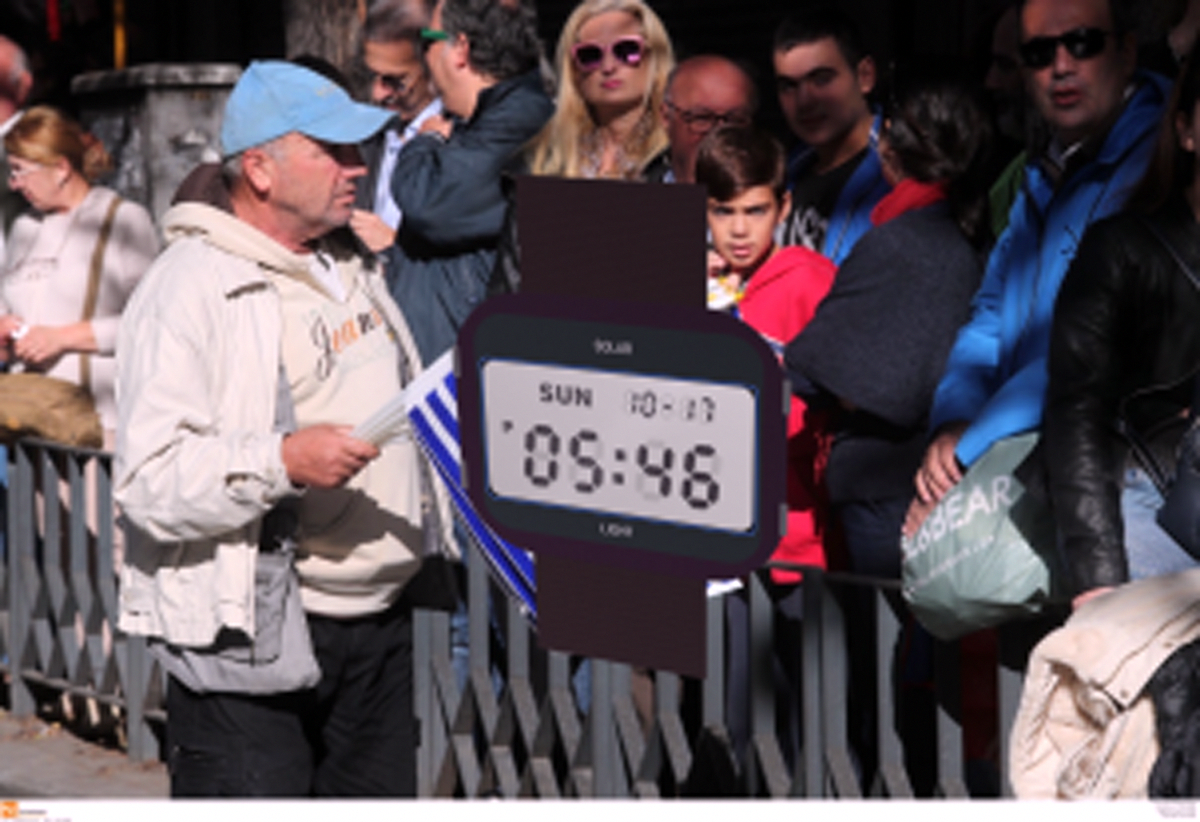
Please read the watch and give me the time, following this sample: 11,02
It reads 5,46
